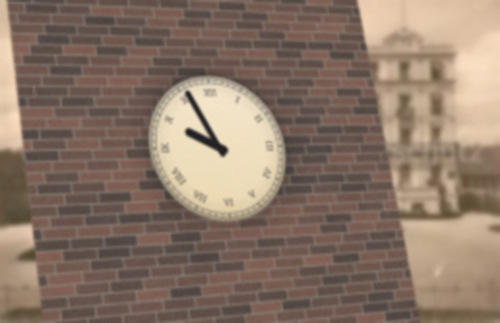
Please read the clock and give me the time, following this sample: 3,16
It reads 9,56
